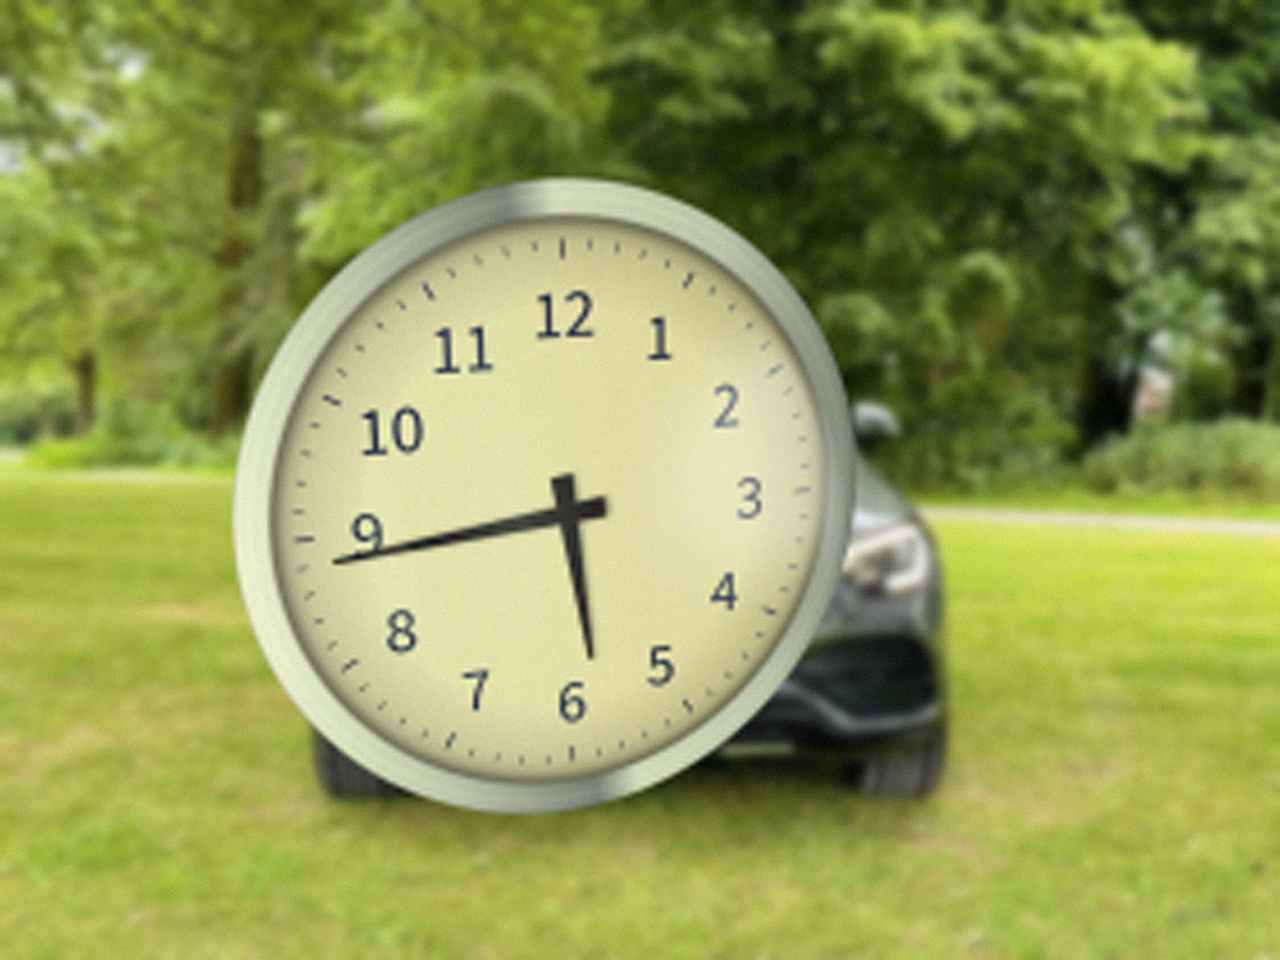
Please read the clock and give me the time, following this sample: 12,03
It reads 5,44
